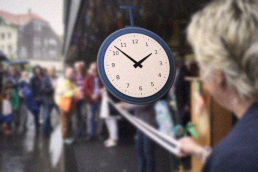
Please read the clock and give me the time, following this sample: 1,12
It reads 1,52
